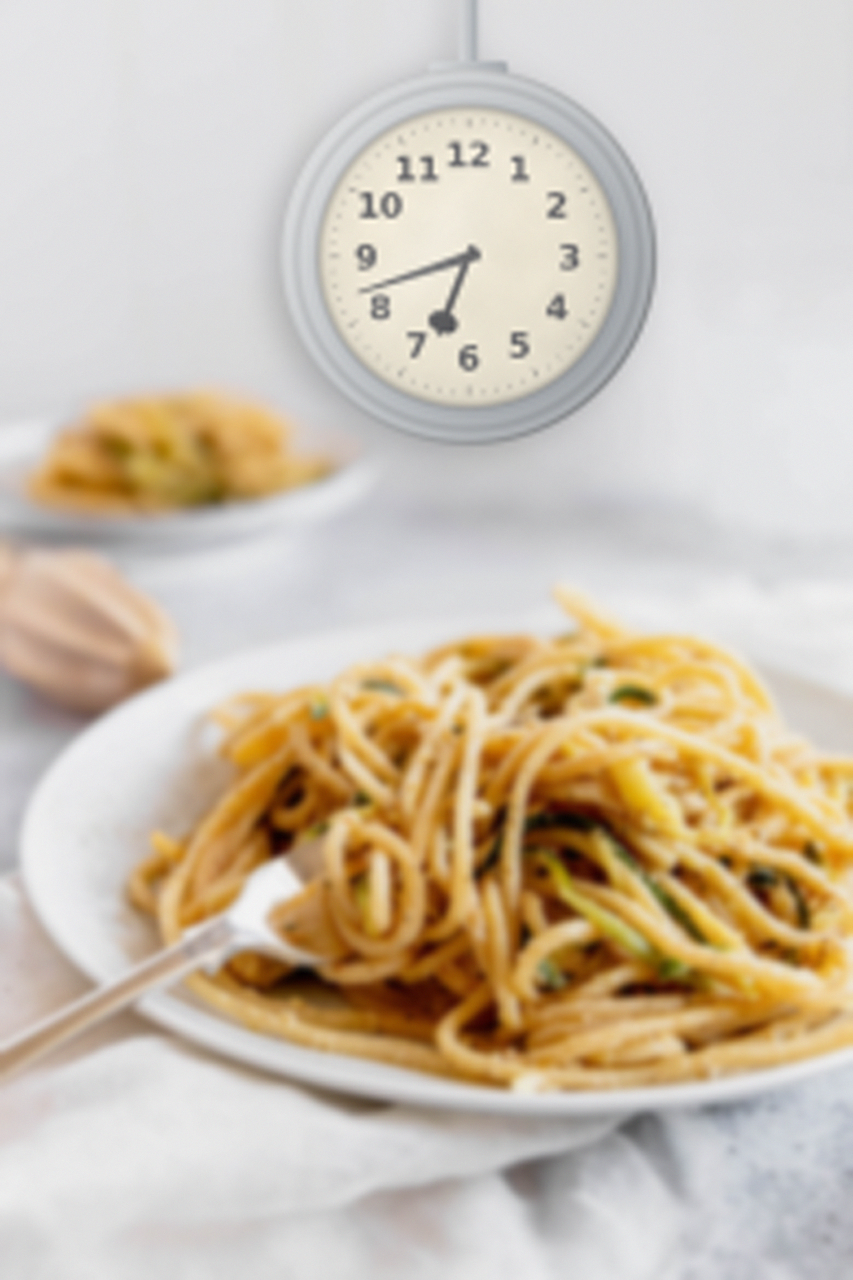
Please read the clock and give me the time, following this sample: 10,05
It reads 6,42
